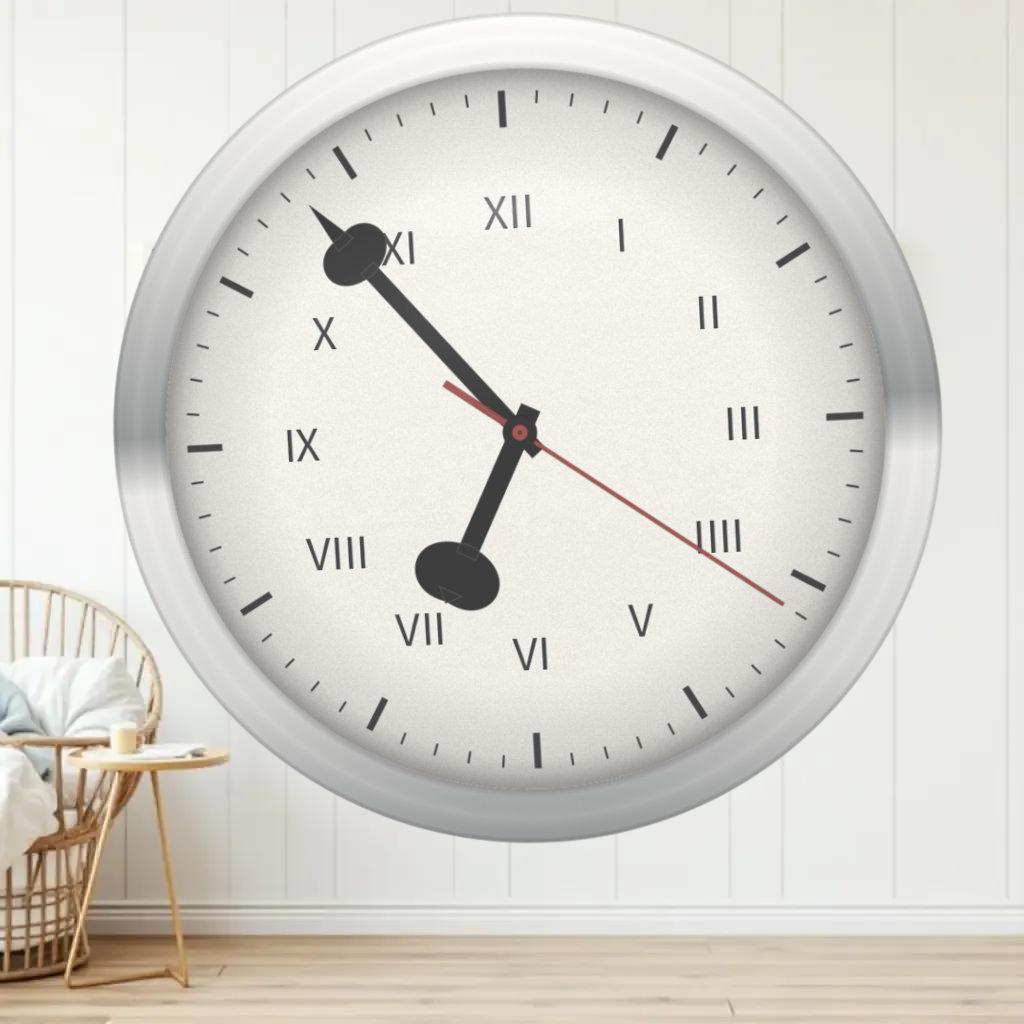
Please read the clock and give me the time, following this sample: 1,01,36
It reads 6,53,21
